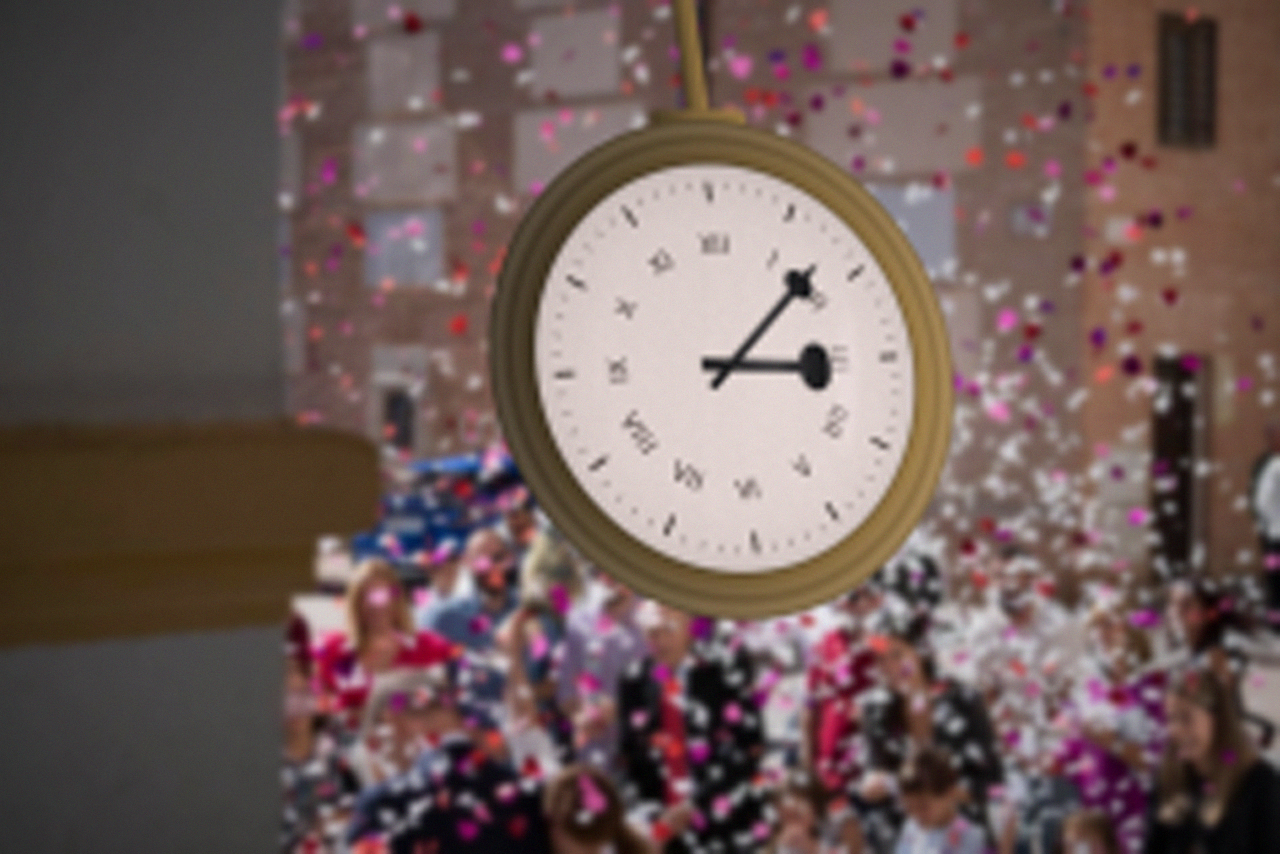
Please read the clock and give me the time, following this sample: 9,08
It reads 3,08
